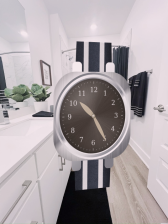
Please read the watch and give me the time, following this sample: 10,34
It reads 10,25
